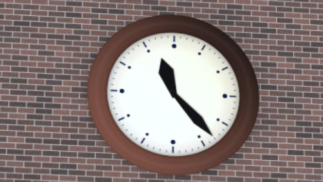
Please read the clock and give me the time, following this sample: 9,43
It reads 11,23
